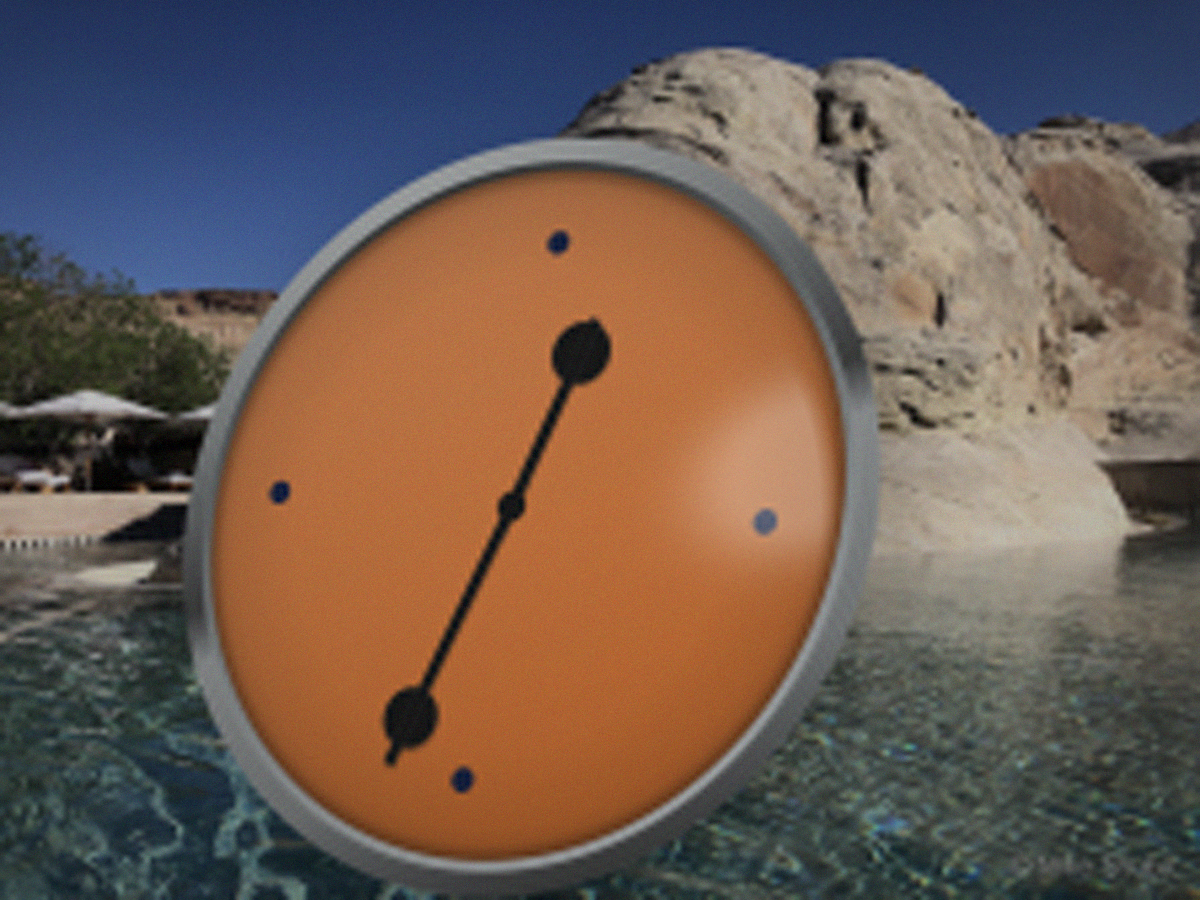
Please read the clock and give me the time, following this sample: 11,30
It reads 12,33
